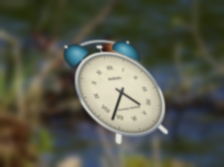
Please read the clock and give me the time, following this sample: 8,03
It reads 4,37
